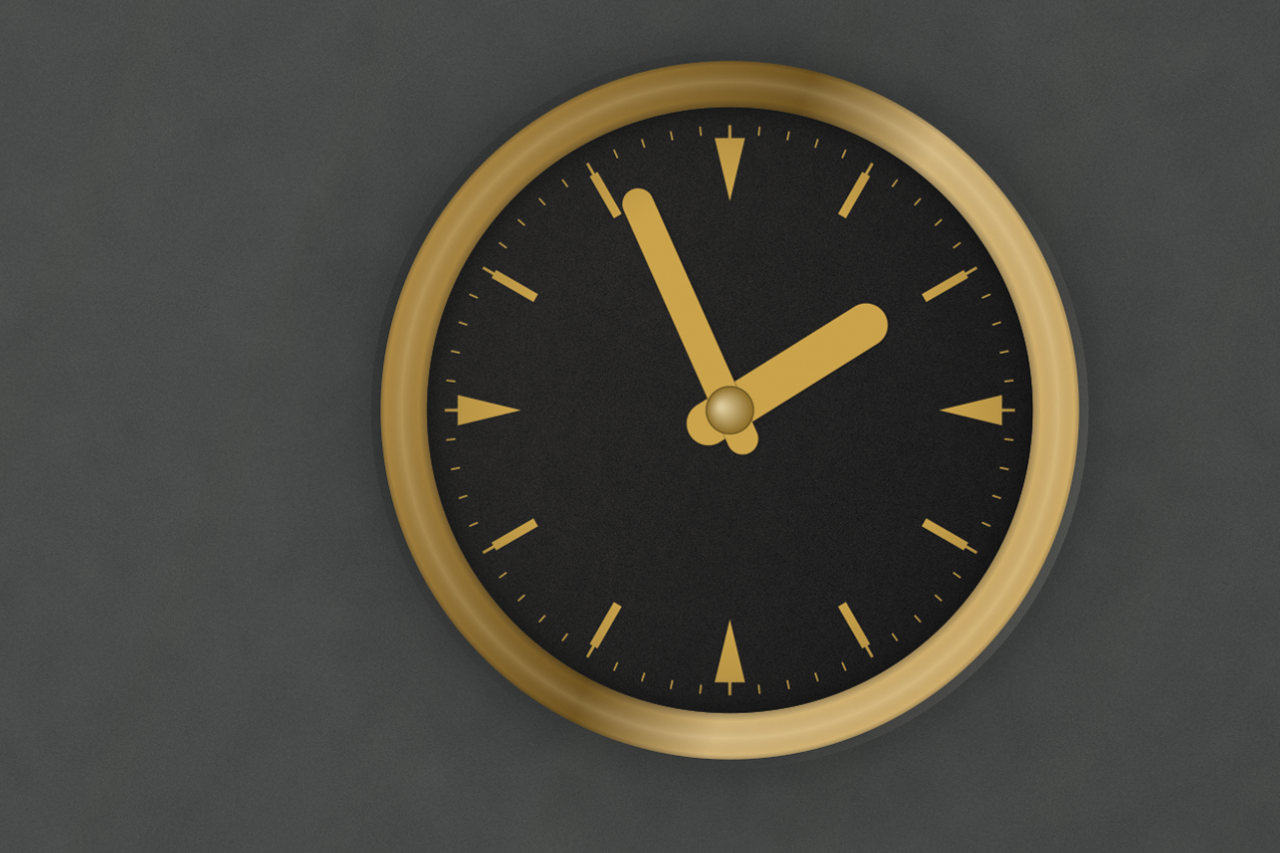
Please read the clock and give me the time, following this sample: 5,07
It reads 1,56
